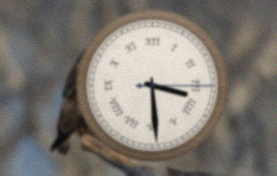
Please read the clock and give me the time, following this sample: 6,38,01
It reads 3,29,15
